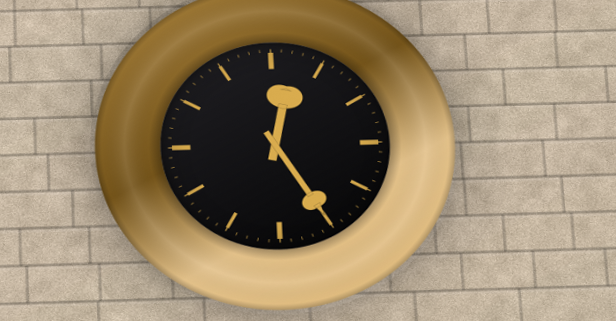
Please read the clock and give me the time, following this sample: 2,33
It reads 12,25
